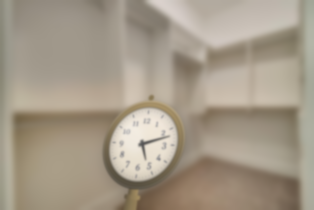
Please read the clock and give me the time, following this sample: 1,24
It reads 5,12
